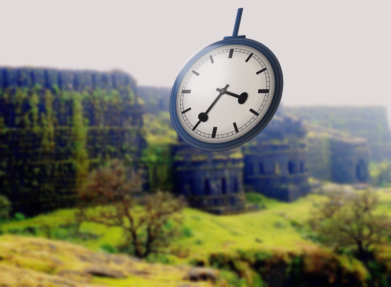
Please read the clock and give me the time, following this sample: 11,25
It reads 3,35
